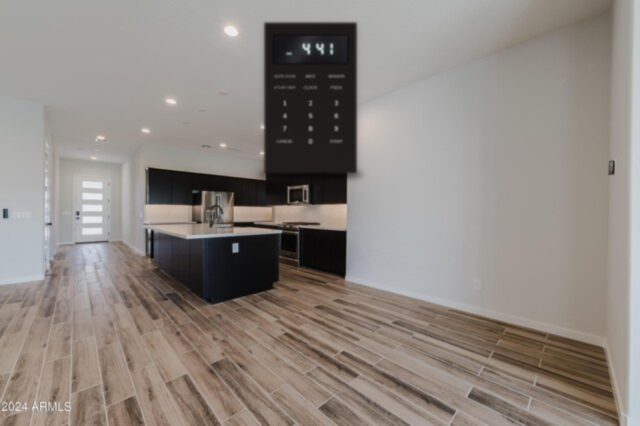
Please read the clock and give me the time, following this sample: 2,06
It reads 4,41
